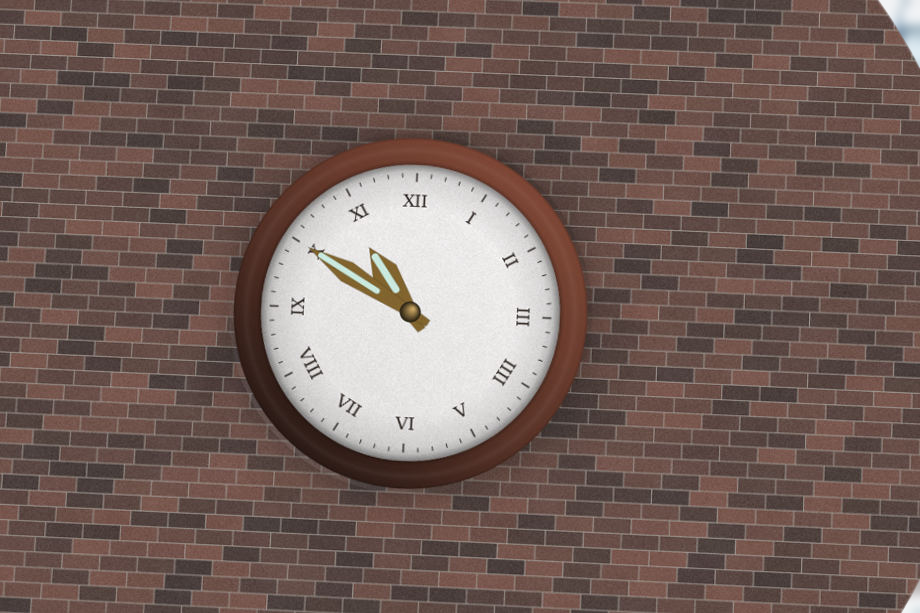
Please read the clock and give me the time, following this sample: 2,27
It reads 10,50
